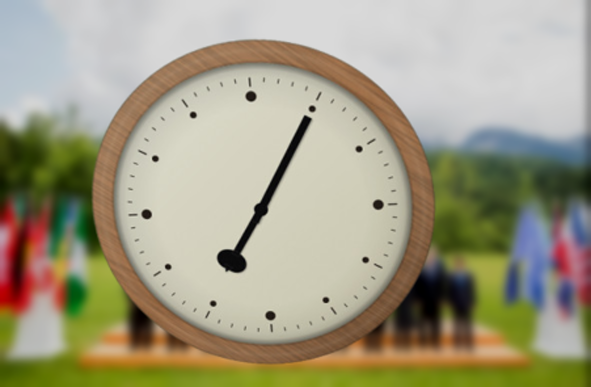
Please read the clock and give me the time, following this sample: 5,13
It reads 7,05
